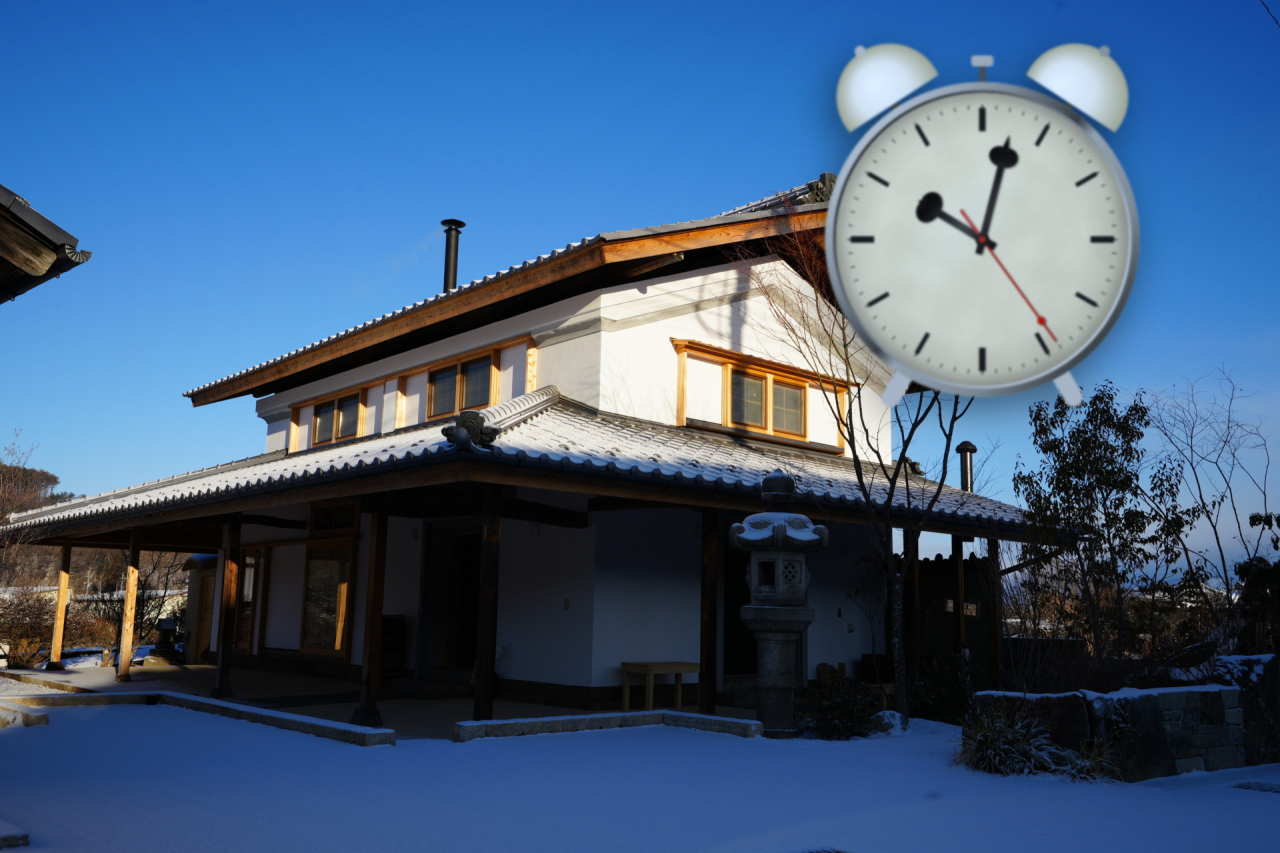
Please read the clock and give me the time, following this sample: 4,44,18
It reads 10,02,24
